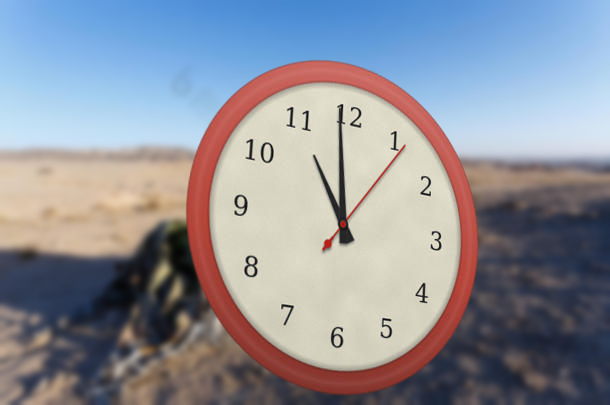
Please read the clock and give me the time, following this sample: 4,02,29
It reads 10,59,06
